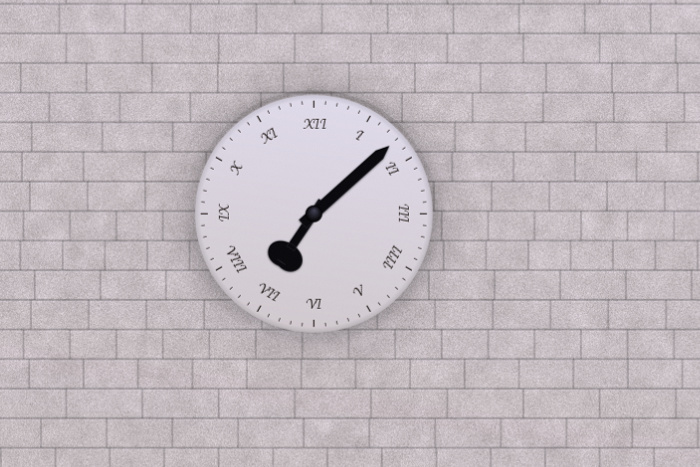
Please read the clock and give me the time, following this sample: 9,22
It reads 7,08
